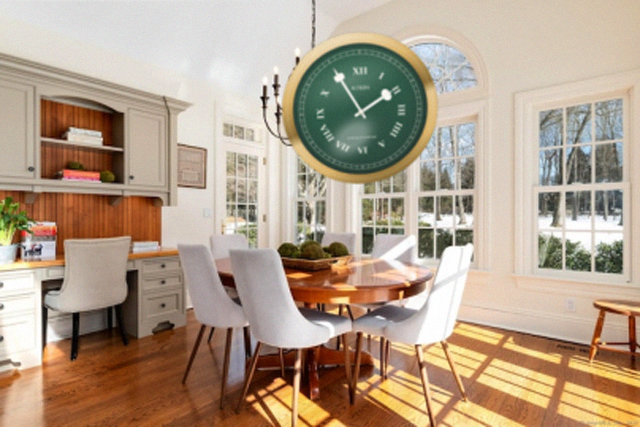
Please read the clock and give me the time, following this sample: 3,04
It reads 1,55
